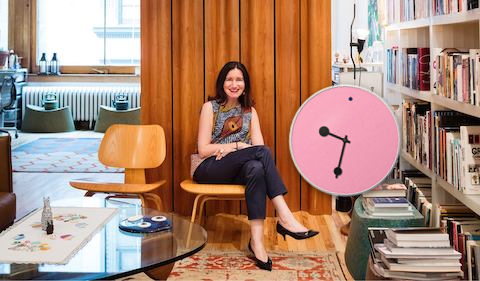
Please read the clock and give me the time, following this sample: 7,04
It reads 9,31
